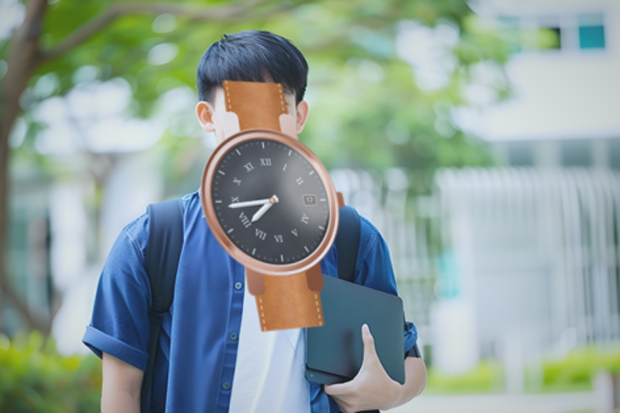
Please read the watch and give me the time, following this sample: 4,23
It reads 7,44
